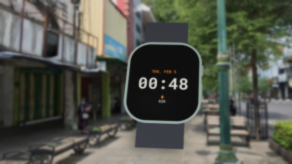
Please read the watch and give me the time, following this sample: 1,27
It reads 0,48
